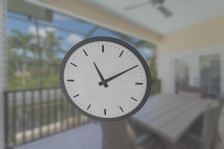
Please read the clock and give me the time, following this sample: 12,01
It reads 11,10
